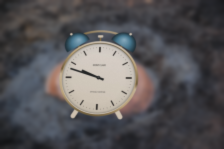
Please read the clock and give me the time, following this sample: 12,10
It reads 9,48
